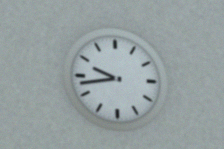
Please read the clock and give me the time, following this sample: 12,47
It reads 9,43
